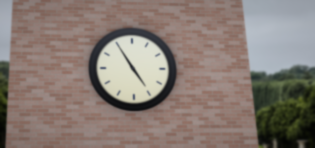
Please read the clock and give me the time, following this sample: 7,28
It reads 4,55
